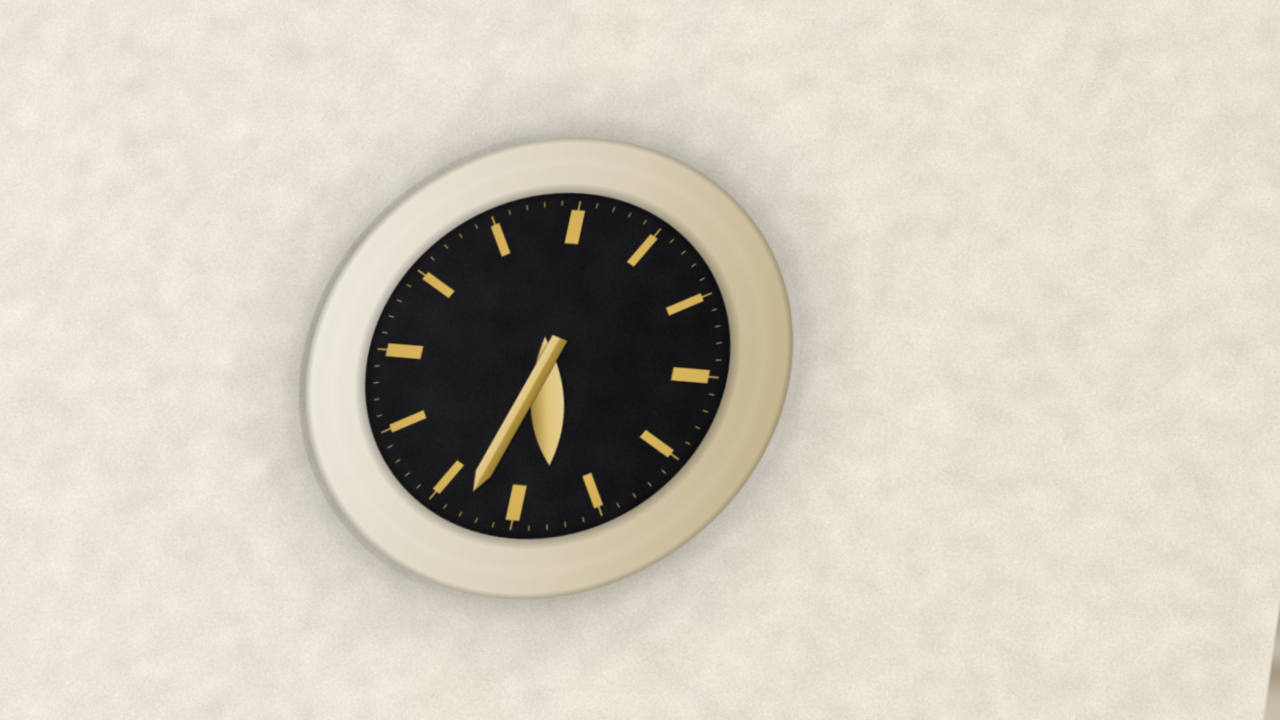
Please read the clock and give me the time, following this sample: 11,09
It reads 5,33
